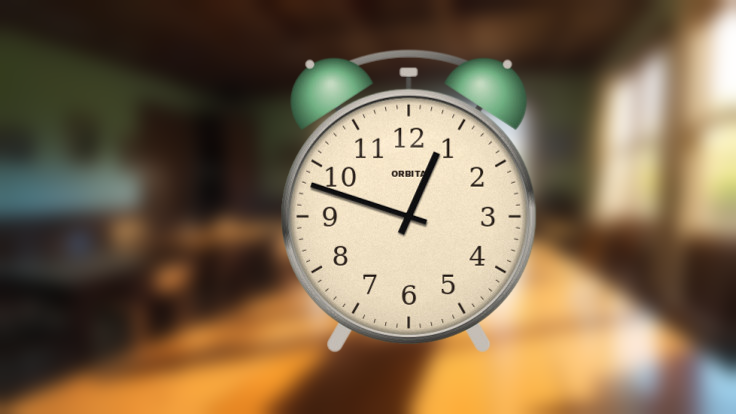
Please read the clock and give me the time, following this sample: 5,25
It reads 12,48
